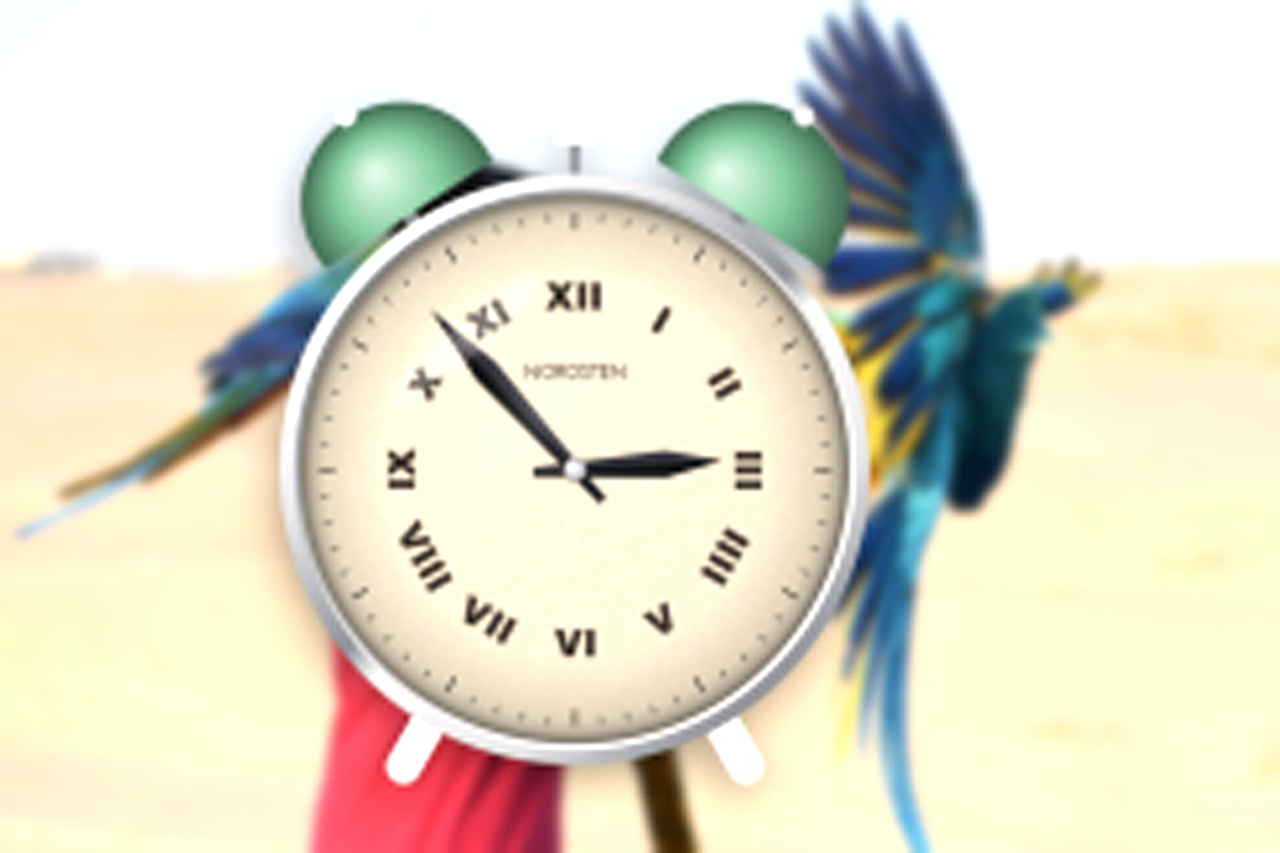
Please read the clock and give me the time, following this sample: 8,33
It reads 2,53
